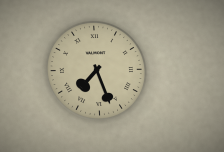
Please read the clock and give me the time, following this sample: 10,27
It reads 7,27
